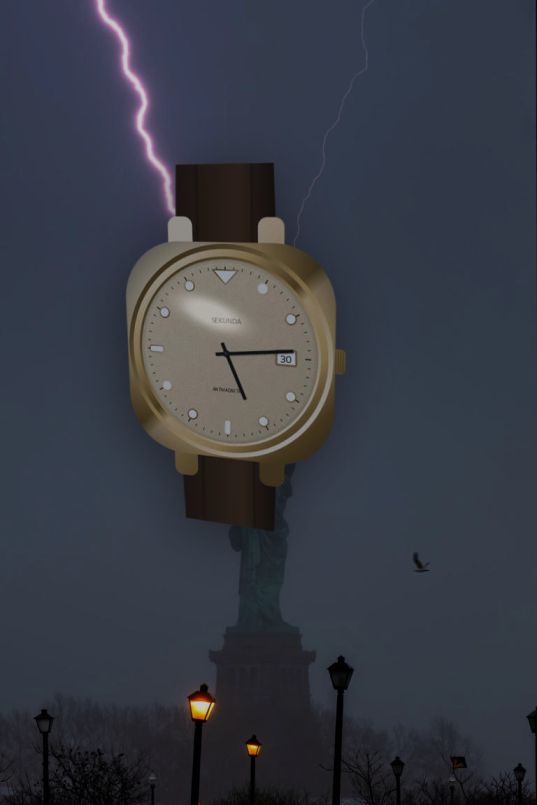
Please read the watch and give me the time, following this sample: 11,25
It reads 5,14
